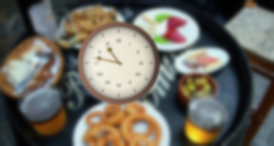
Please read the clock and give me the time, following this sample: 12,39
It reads 10,47
